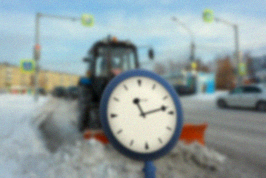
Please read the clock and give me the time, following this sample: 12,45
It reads 11,13
